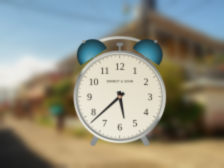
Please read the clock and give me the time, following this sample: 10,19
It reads 5,38
